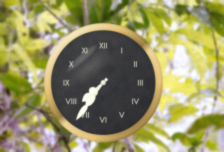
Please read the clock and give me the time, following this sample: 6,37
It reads 7,36
